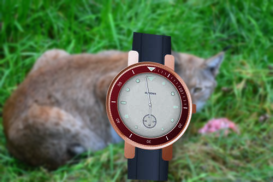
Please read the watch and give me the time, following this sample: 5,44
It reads 5,58
